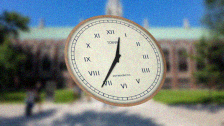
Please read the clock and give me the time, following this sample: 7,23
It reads 12,36
